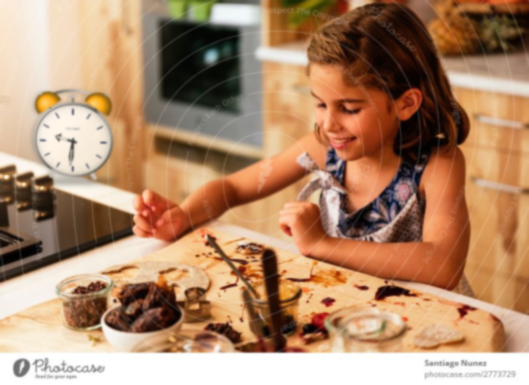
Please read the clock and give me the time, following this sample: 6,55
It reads 9,31
